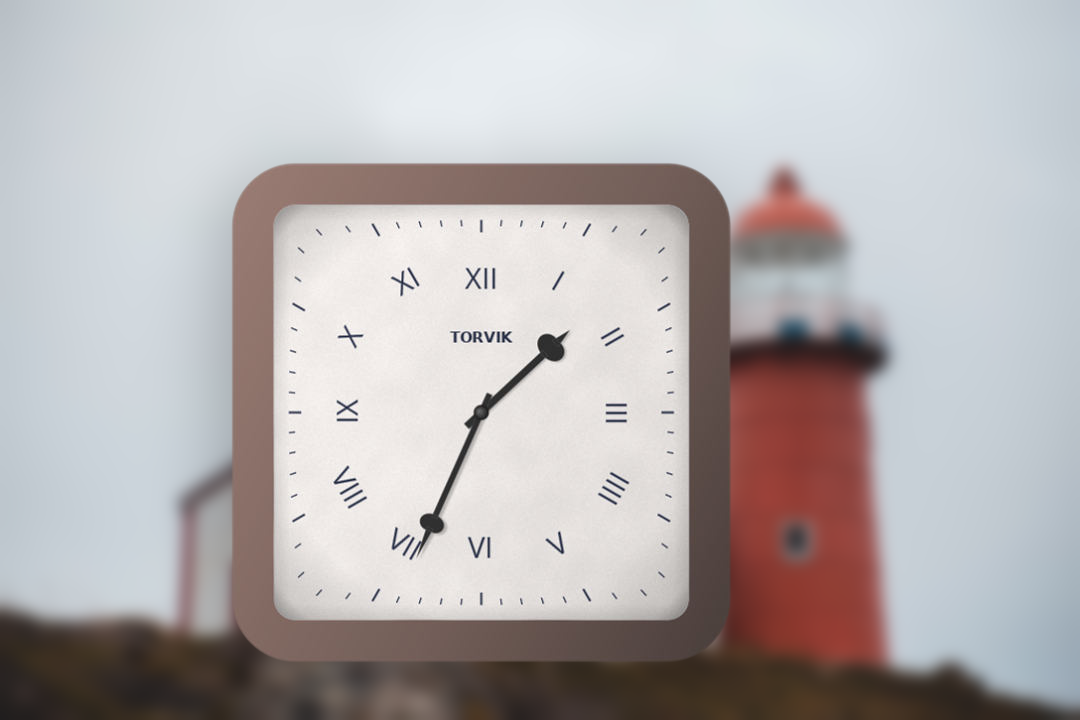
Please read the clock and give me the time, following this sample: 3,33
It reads 1,34
